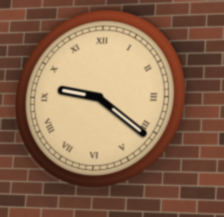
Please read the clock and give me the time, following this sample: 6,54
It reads 9,21
